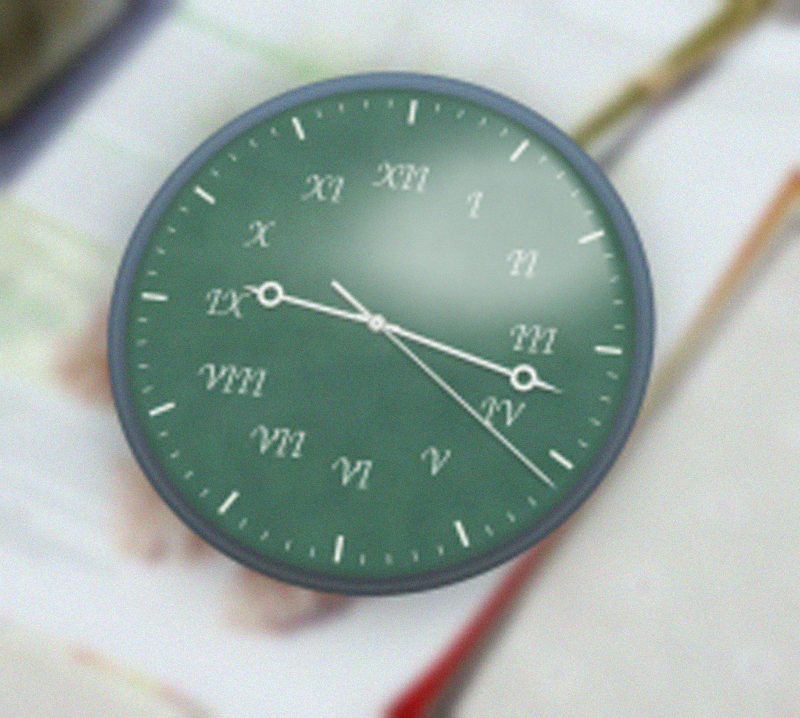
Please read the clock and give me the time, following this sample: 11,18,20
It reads 9,17,21
